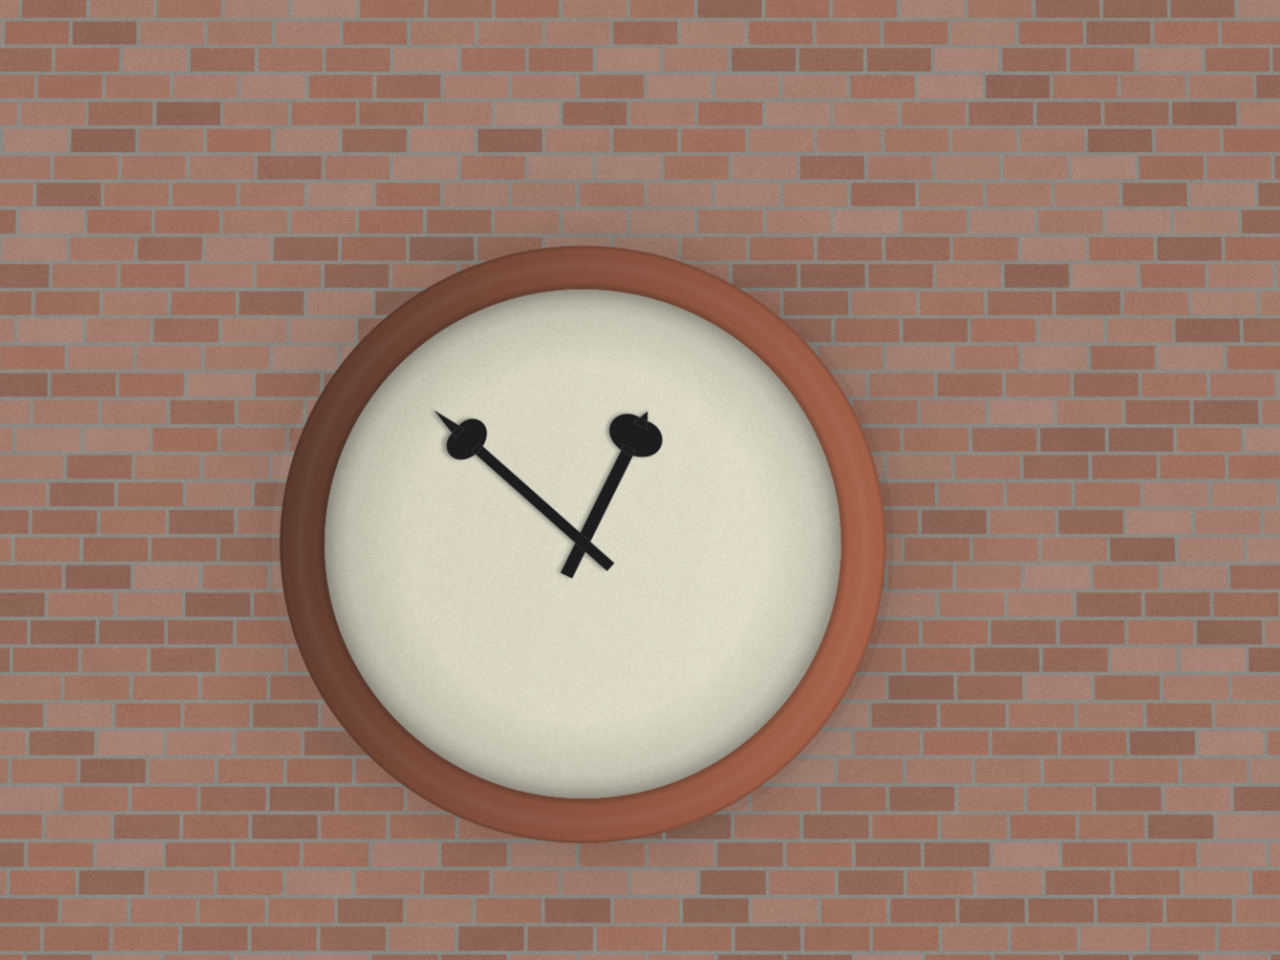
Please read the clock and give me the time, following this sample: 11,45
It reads 12,52
